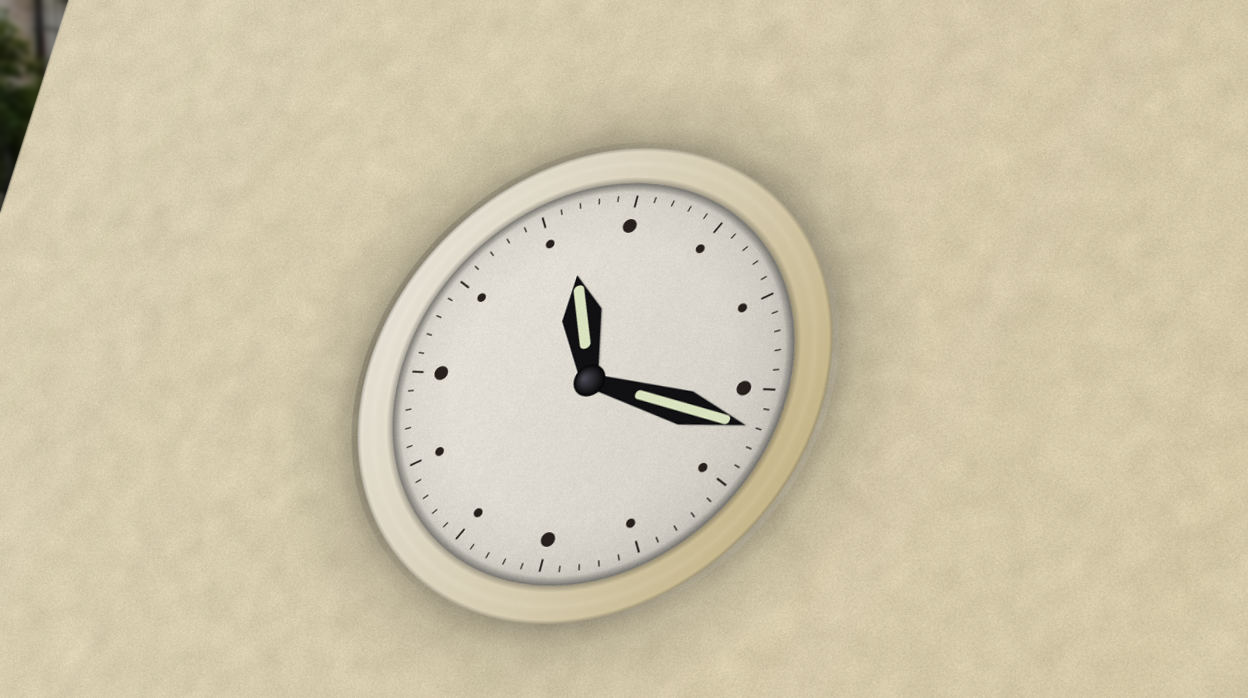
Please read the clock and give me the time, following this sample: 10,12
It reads 11,17
